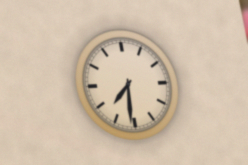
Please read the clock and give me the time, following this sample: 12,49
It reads 7,31
